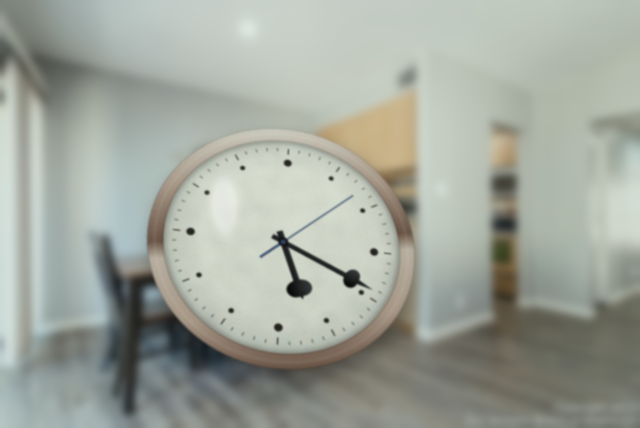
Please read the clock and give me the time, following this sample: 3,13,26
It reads 5,19,08
